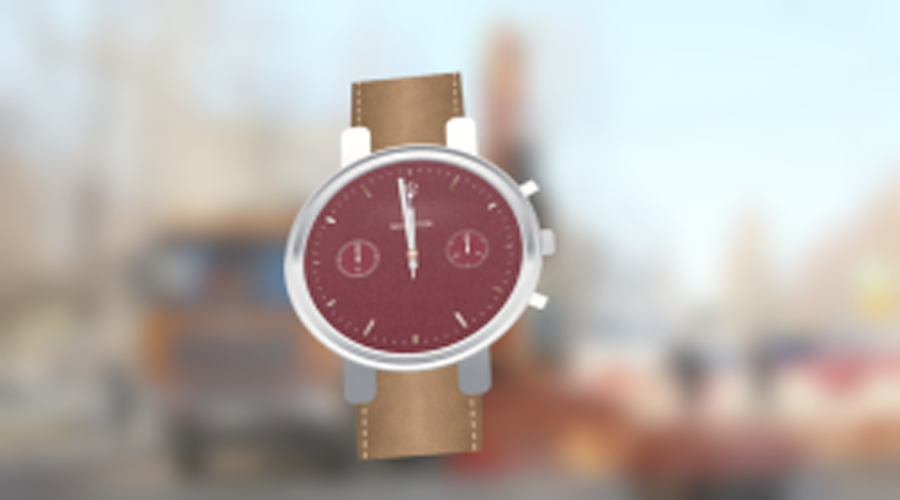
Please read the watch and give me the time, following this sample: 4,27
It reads 11,59
